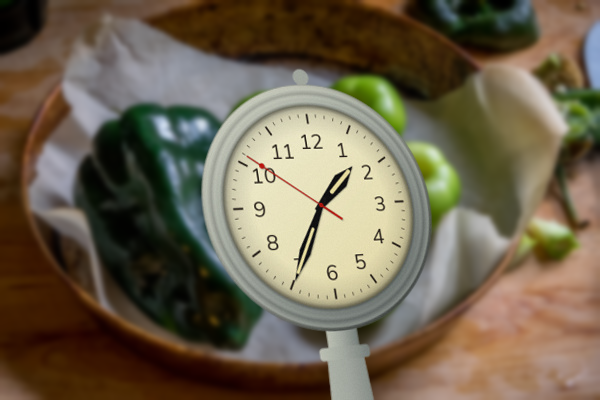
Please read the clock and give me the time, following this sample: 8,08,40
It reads 1,34,51
